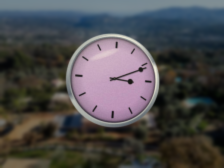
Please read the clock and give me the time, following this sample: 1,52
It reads 3,11
